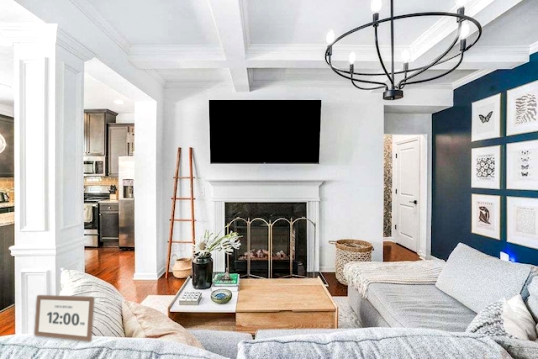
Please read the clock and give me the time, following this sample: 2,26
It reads 12,00
